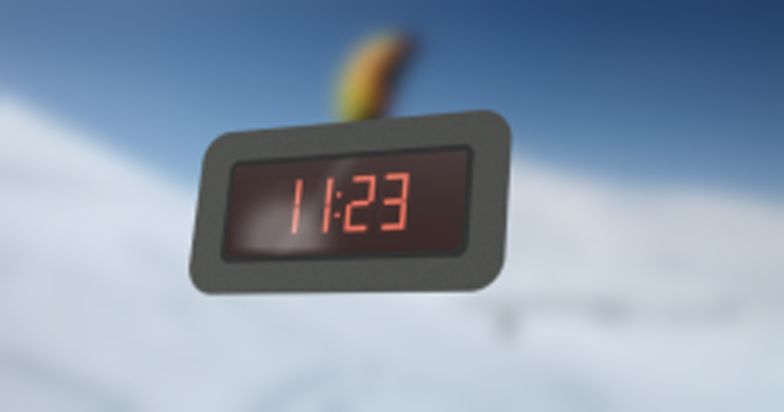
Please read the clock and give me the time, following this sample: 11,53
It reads 11,23
